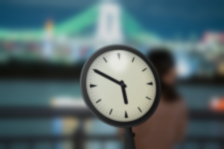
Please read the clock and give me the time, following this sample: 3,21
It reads 5,50
